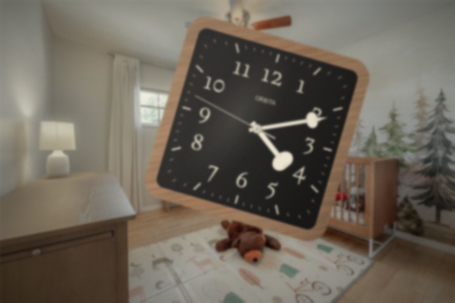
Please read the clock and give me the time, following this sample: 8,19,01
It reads 4,10,47
